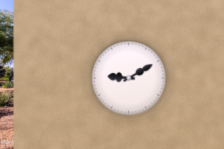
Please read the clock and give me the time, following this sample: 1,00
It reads 9,10
